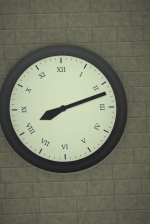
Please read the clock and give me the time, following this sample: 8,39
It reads 8,12
